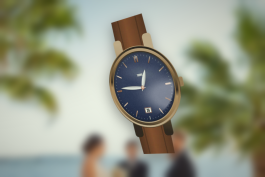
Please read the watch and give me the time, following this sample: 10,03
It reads 12,46
